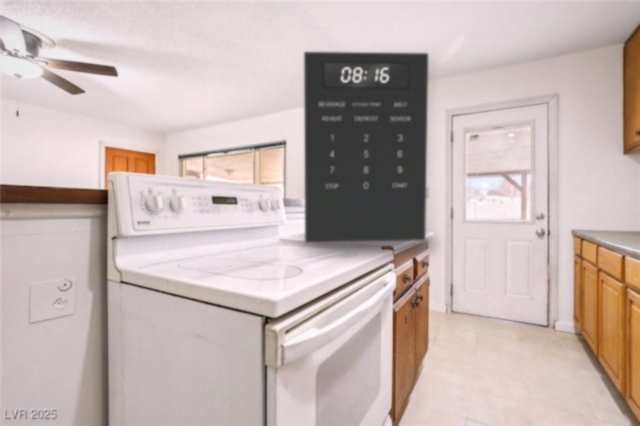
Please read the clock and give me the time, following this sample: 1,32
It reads 8,16
